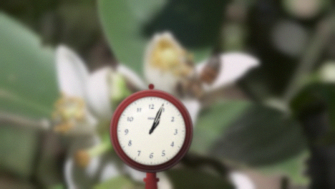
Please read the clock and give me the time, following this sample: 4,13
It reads 1,04
